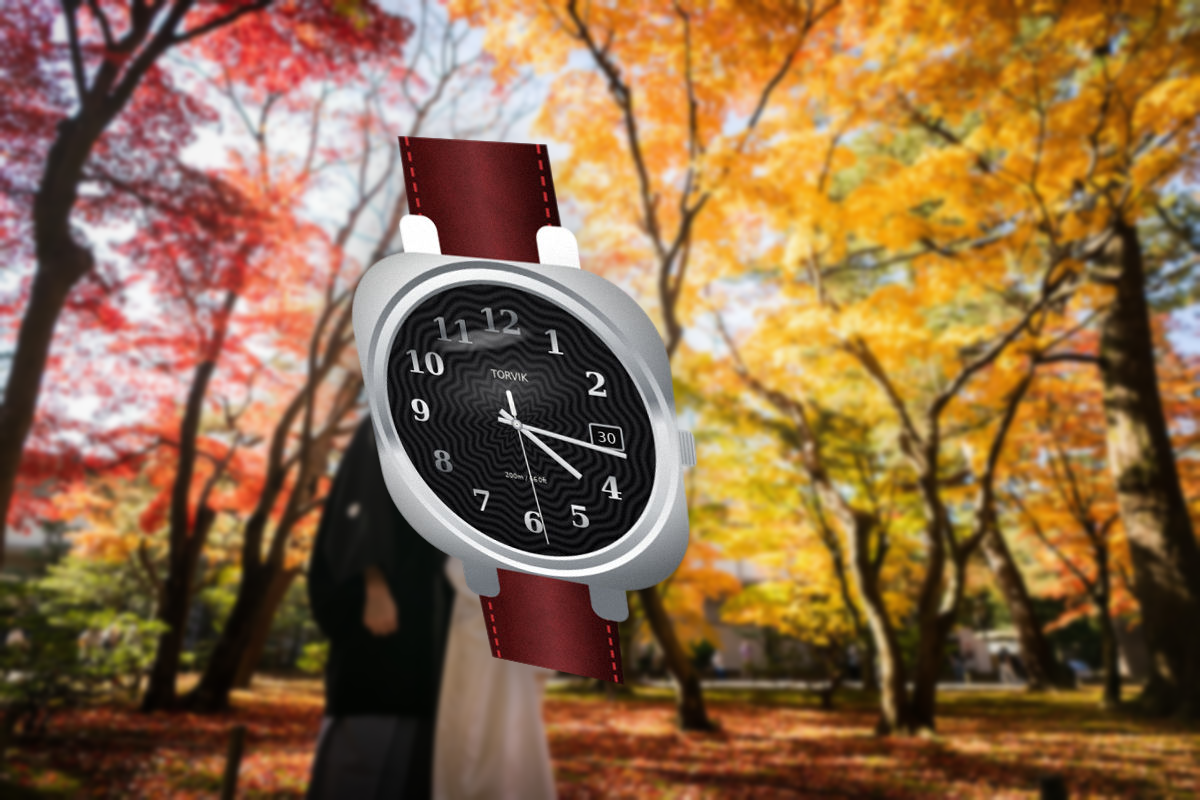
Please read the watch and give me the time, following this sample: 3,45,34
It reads 4,16,29
